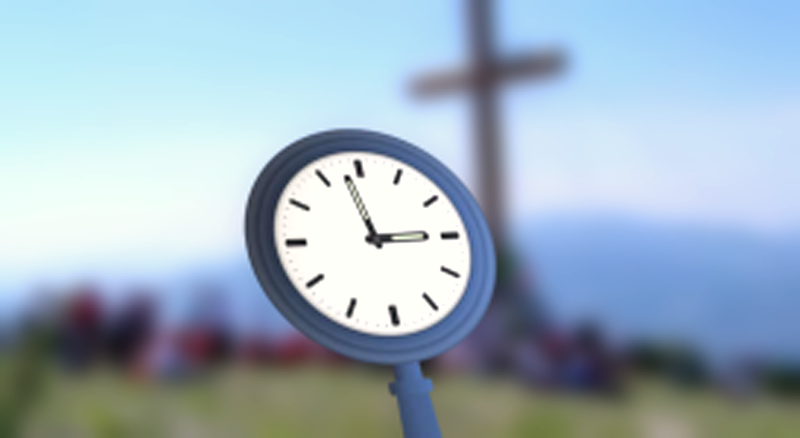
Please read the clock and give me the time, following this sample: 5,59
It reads 2,58
